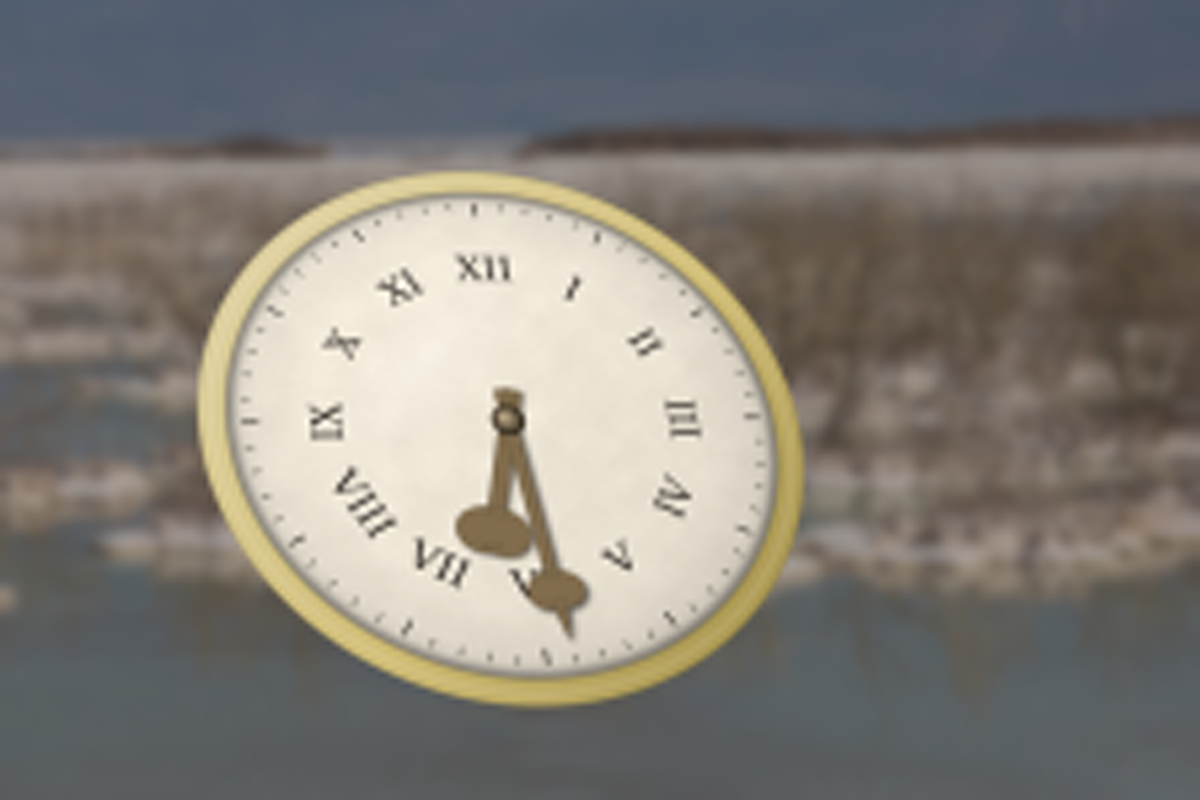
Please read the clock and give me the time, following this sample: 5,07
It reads 6,29
